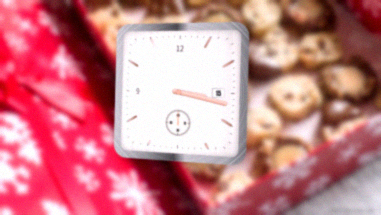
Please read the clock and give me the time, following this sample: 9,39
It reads 3,17
